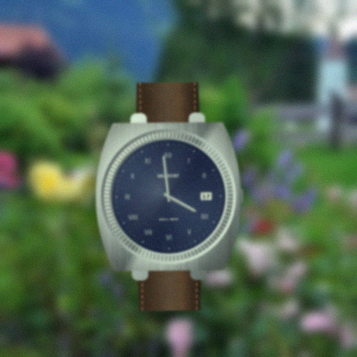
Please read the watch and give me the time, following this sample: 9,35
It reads 3,59
